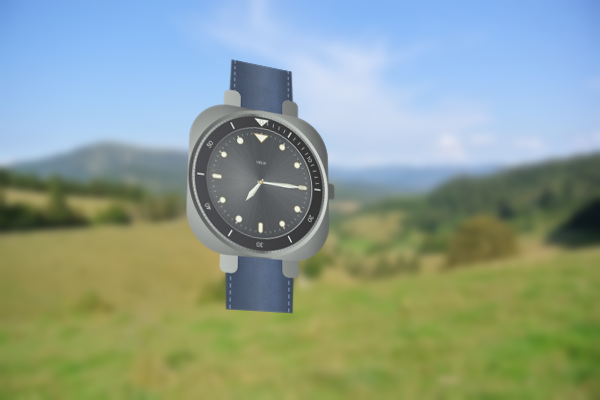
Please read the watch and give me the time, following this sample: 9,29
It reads 7,15
